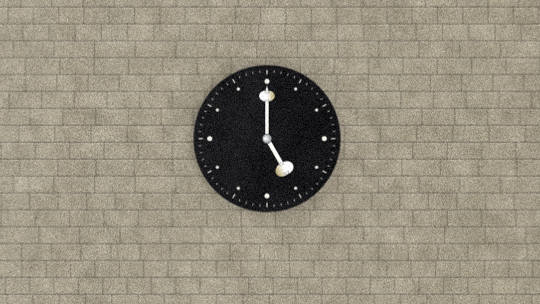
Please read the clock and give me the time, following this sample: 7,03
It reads 5,00
